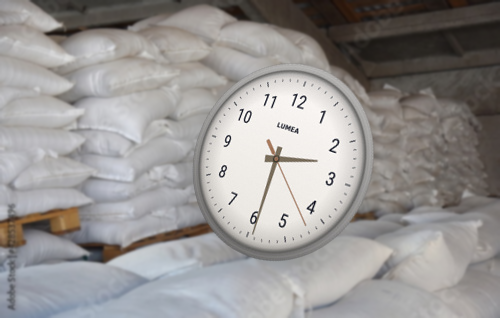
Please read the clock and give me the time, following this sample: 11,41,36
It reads 2,29,22
